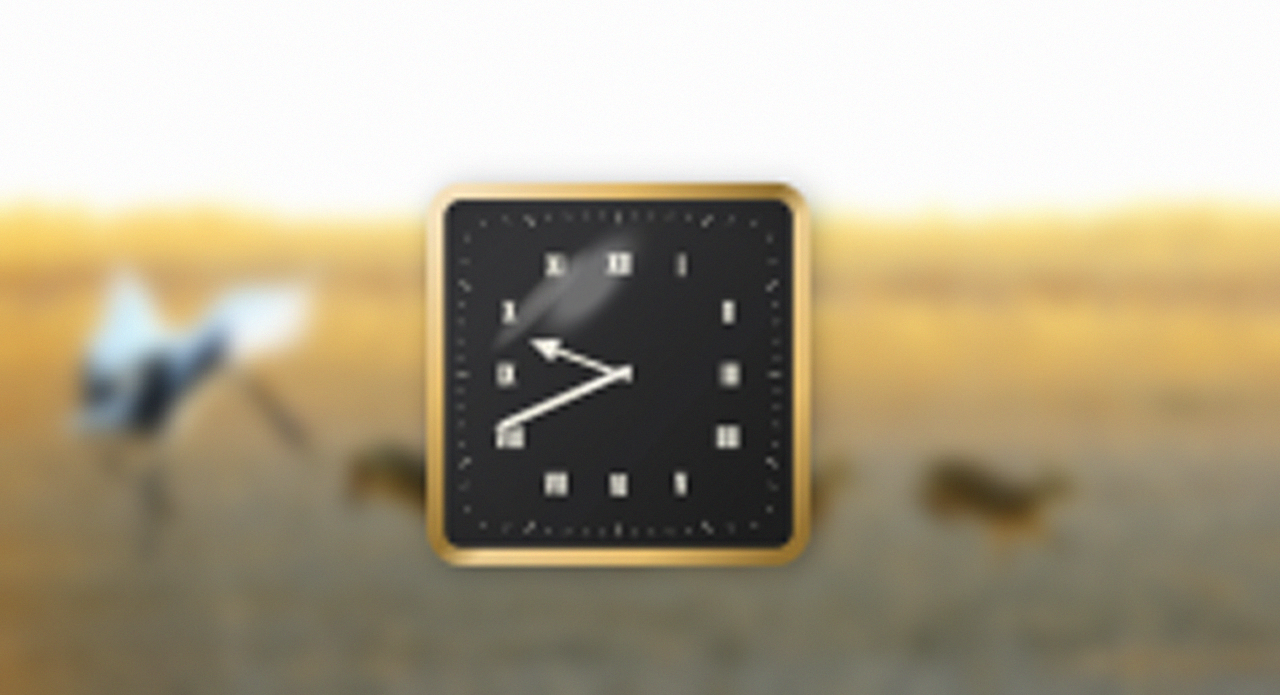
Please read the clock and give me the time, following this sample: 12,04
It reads 9,41
